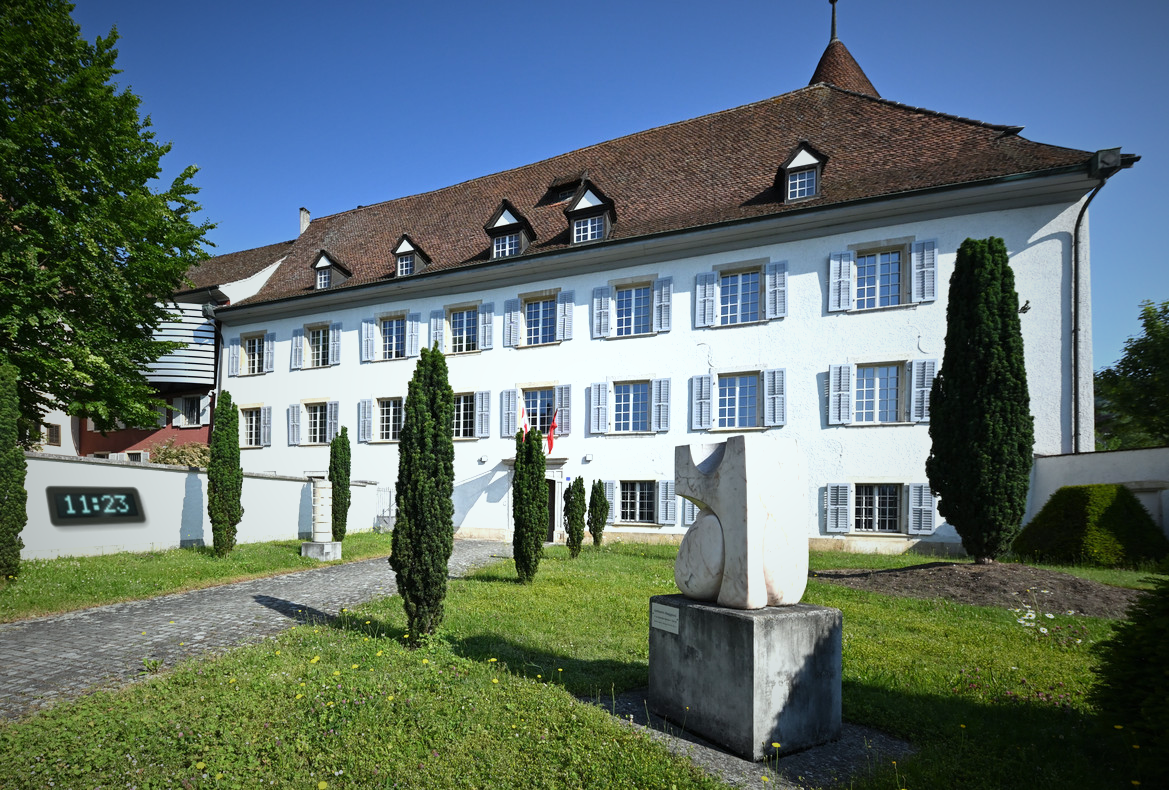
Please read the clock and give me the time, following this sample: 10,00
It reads 11,23
